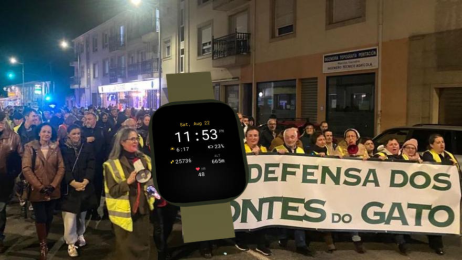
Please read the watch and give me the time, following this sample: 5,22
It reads 11,53
